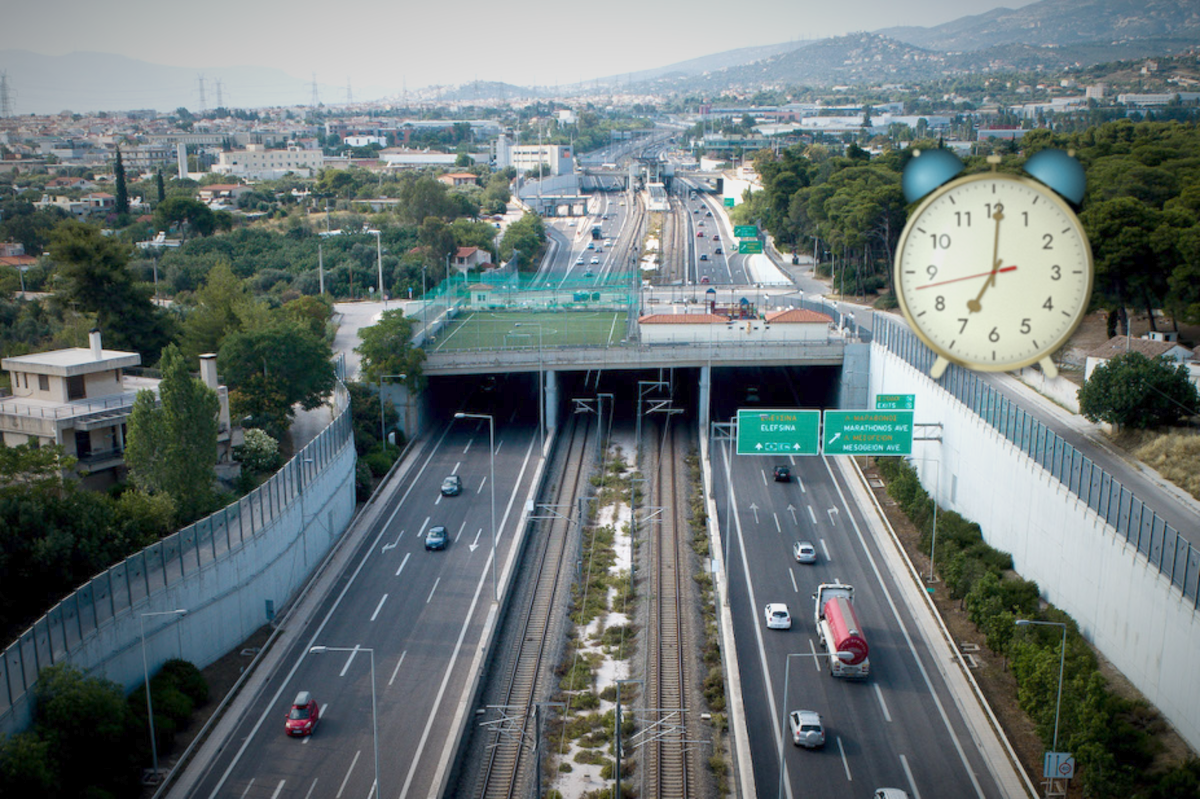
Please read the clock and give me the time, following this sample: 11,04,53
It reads 7,00,43
